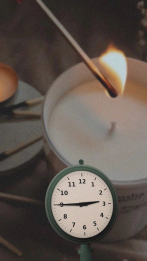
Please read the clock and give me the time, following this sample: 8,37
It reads 2,45
